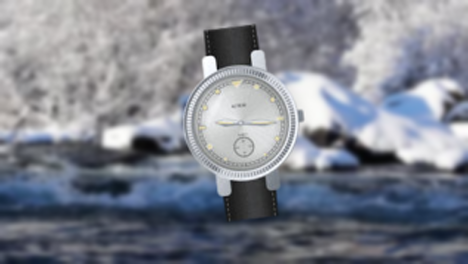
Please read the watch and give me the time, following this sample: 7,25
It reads 9,16
